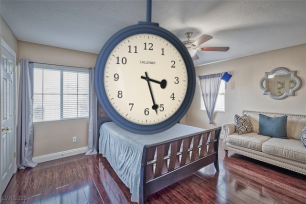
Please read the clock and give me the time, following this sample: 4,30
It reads 3,27
